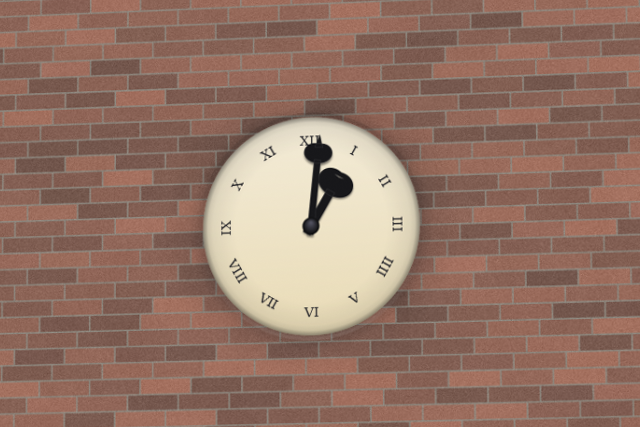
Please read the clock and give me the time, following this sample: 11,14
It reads 1,01
